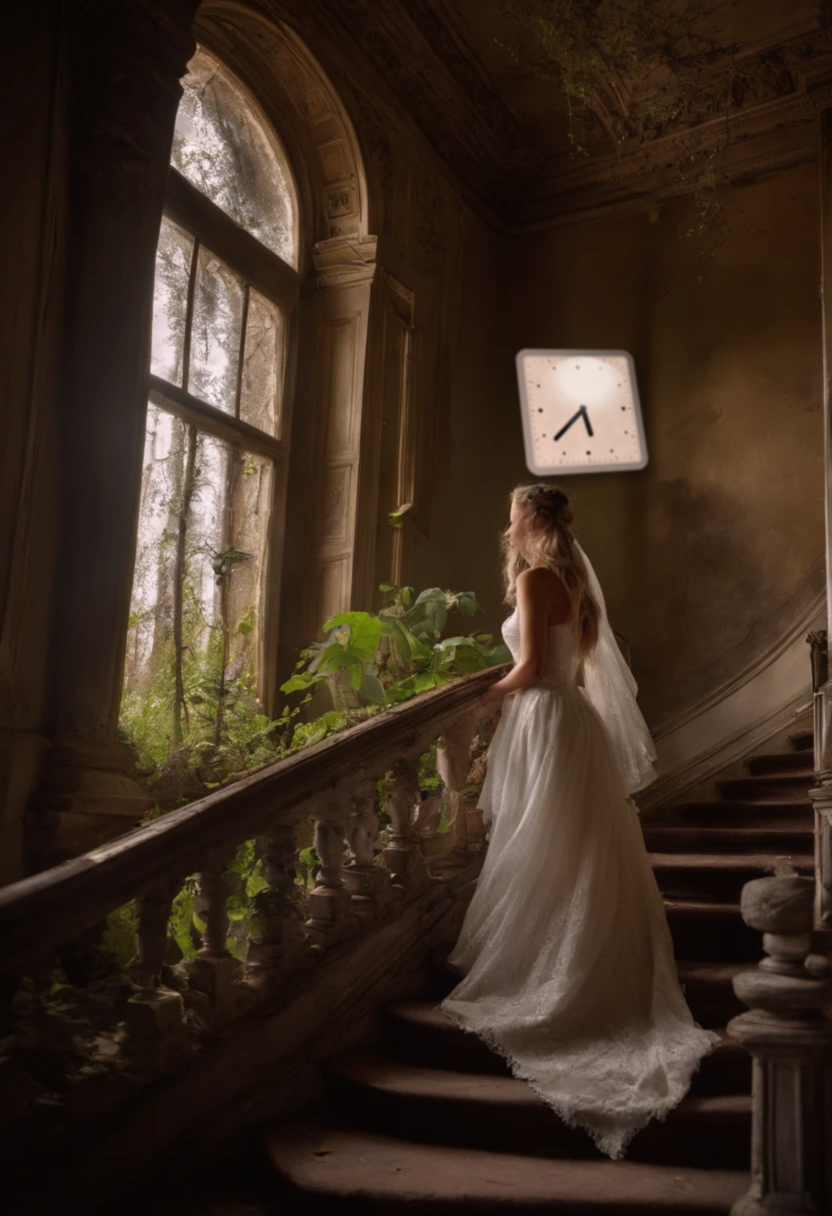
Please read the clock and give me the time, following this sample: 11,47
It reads 5,38
